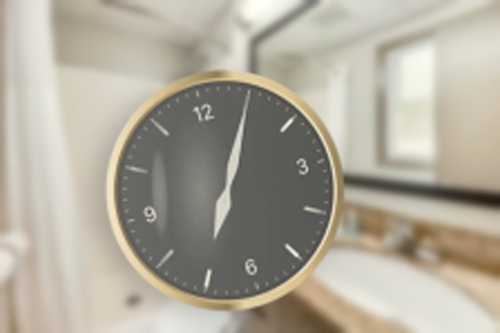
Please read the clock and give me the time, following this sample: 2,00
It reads 7,05
